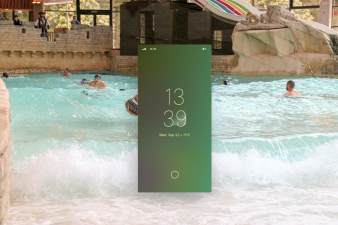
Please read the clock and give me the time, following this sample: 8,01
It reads 13,39
